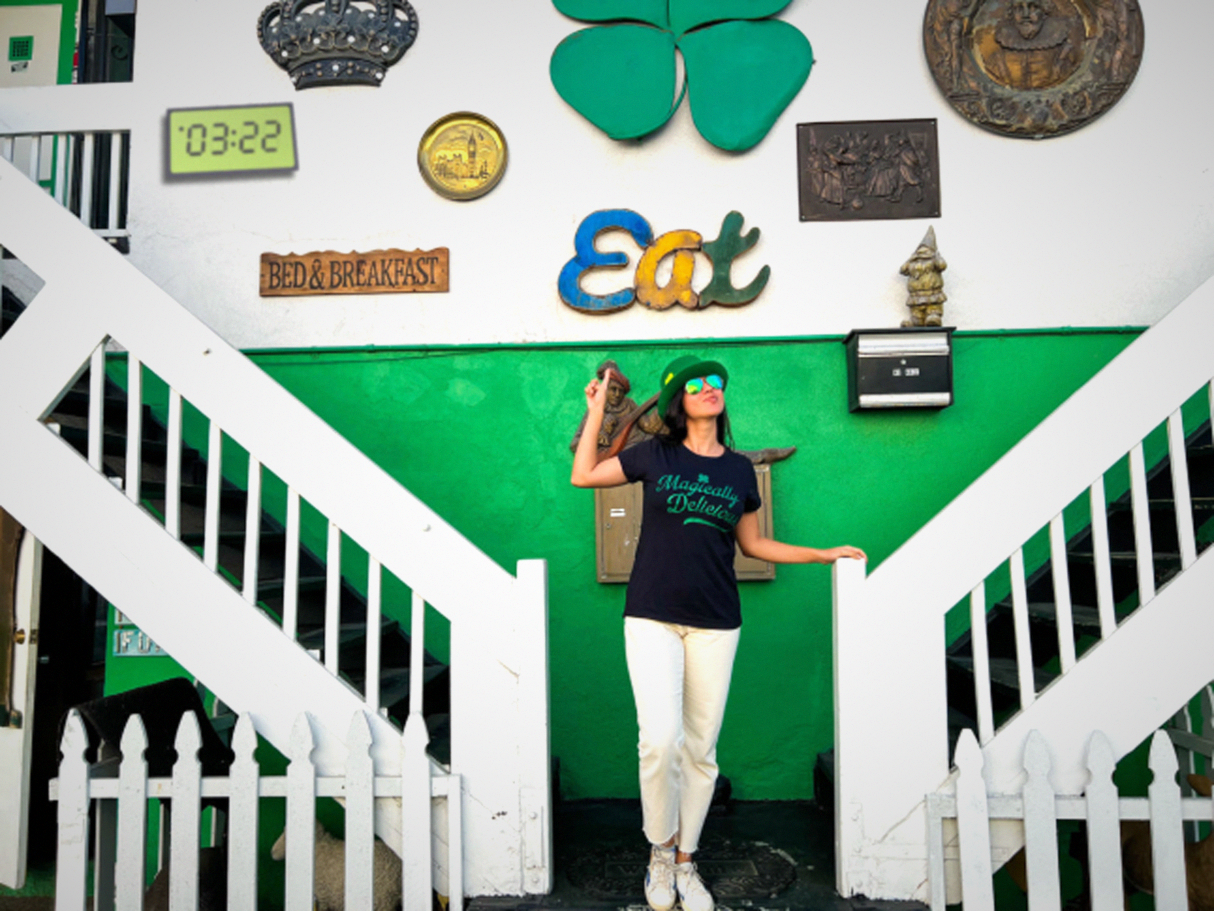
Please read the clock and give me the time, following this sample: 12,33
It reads 3,22
